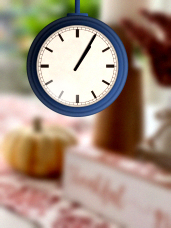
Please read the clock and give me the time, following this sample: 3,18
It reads 1,05
